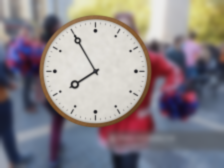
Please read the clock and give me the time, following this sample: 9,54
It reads 7,55
